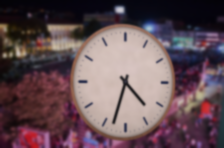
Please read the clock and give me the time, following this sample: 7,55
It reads 4,33
